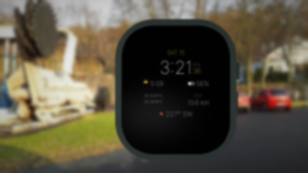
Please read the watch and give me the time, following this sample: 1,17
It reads 3,21
